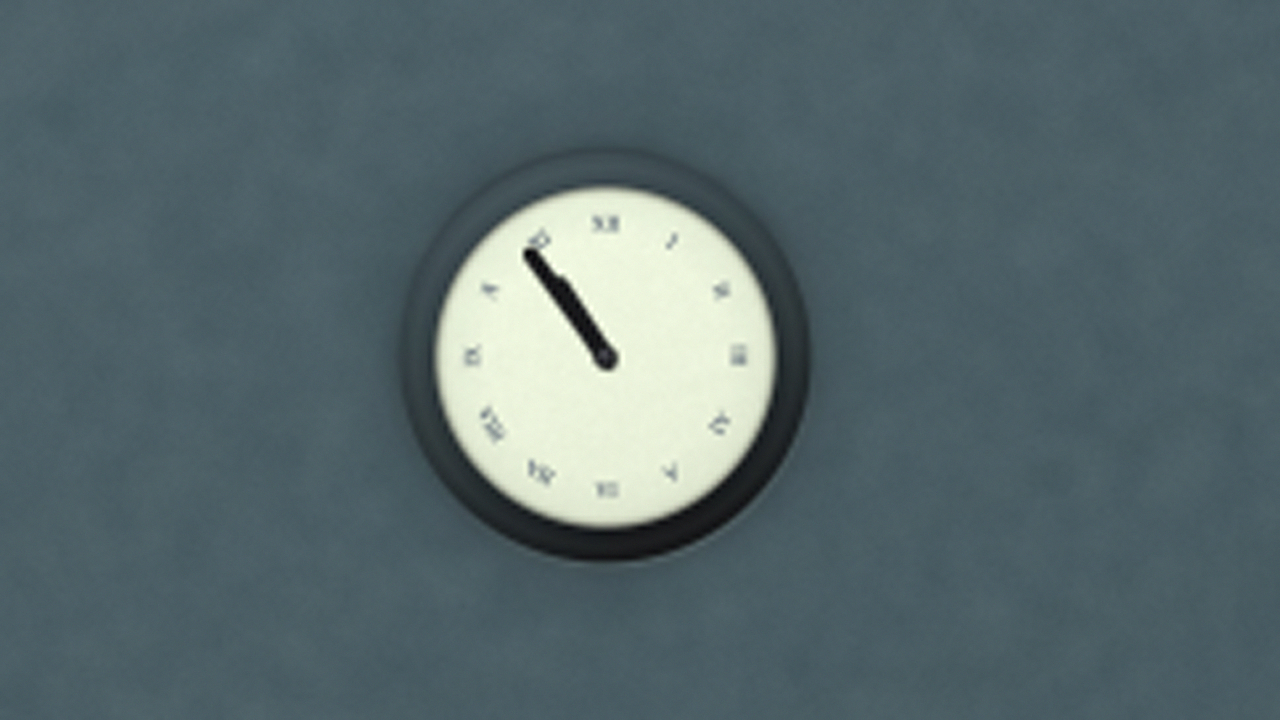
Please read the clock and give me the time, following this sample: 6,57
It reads 10,54
